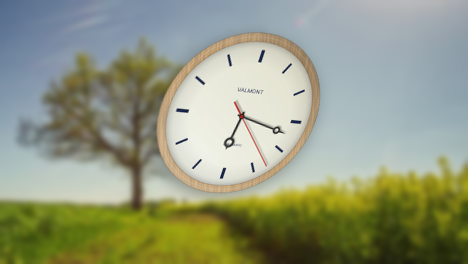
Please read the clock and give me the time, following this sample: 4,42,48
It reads 6,17,23
